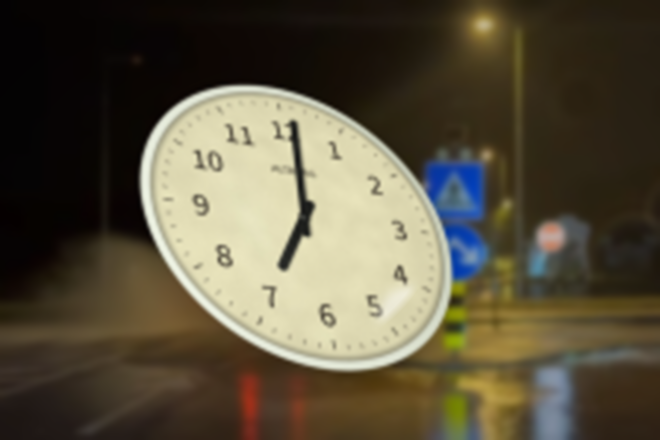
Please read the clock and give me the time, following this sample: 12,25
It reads 7,01
